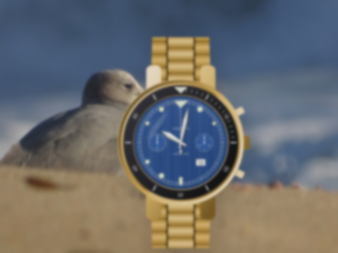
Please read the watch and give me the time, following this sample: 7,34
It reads 10,02
